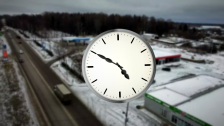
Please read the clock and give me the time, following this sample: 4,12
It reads 4,50
